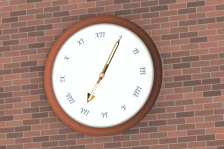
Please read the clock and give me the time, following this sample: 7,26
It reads 7,05
